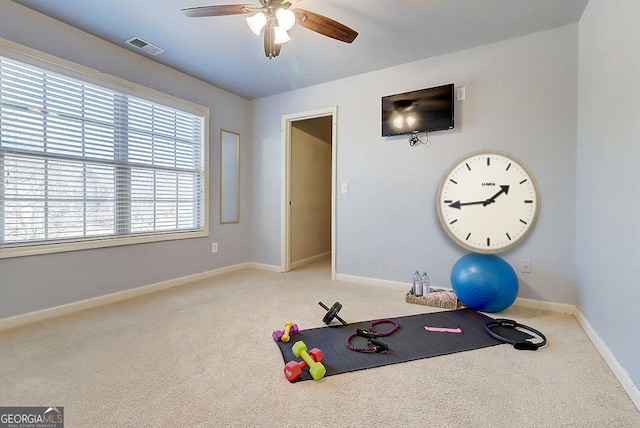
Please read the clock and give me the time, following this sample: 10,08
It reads 1,44
